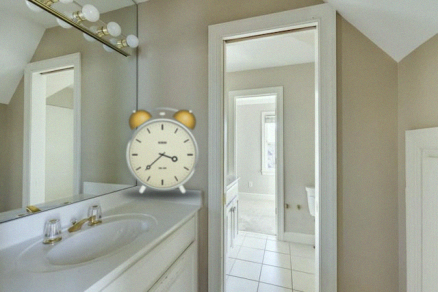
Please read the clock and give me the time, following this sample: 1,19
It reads 3,38
